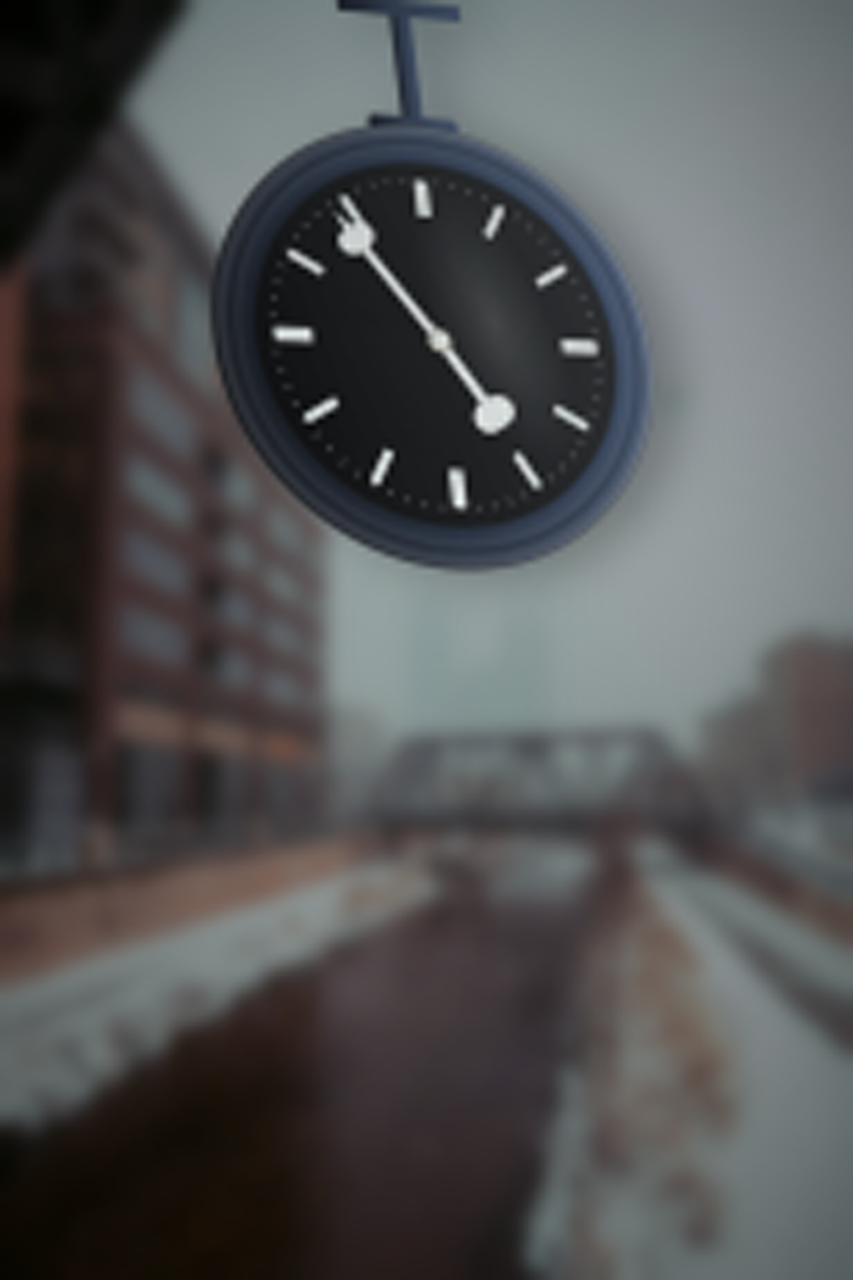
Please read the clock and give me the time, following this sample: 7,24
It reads 4,54
